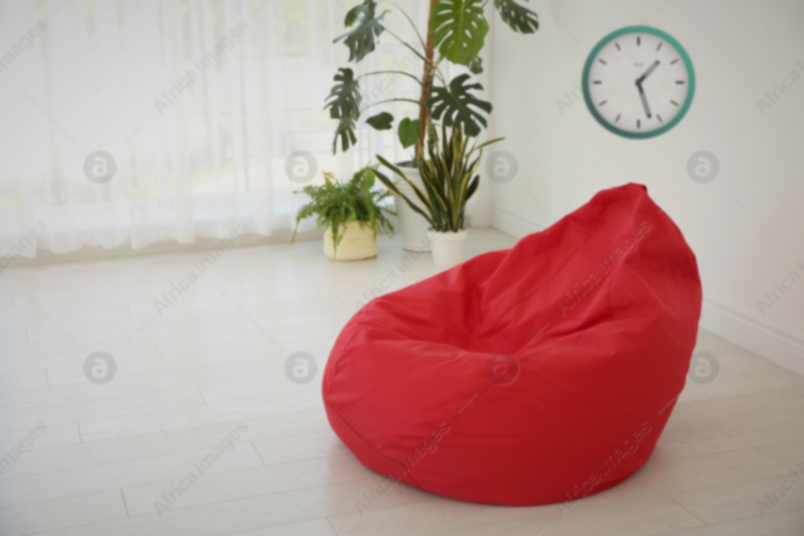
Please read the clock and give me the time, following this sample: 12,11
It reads 1,27
